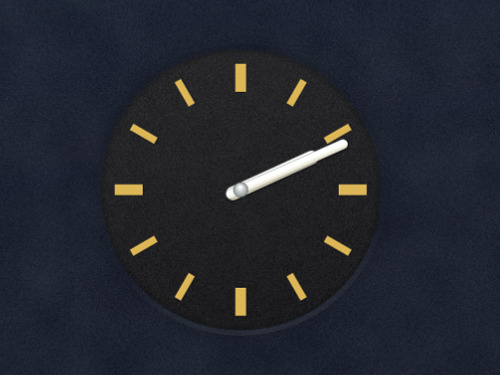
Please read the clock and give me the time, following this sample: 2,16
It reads 2,11
